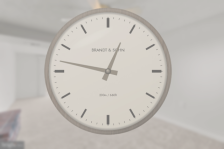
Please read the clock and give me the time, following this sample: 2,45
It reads 12,47
